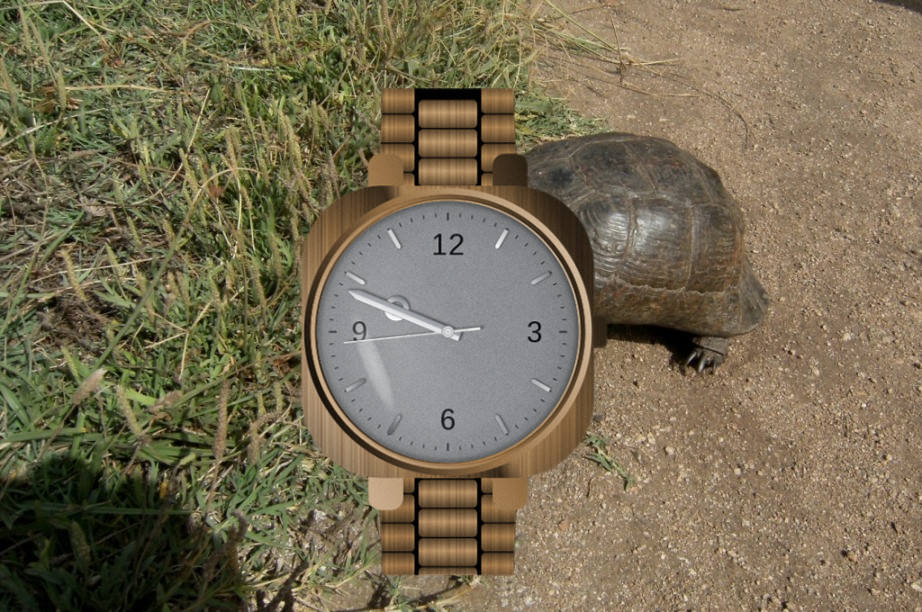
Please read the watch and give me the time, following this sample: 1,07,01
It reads 9,48,44
